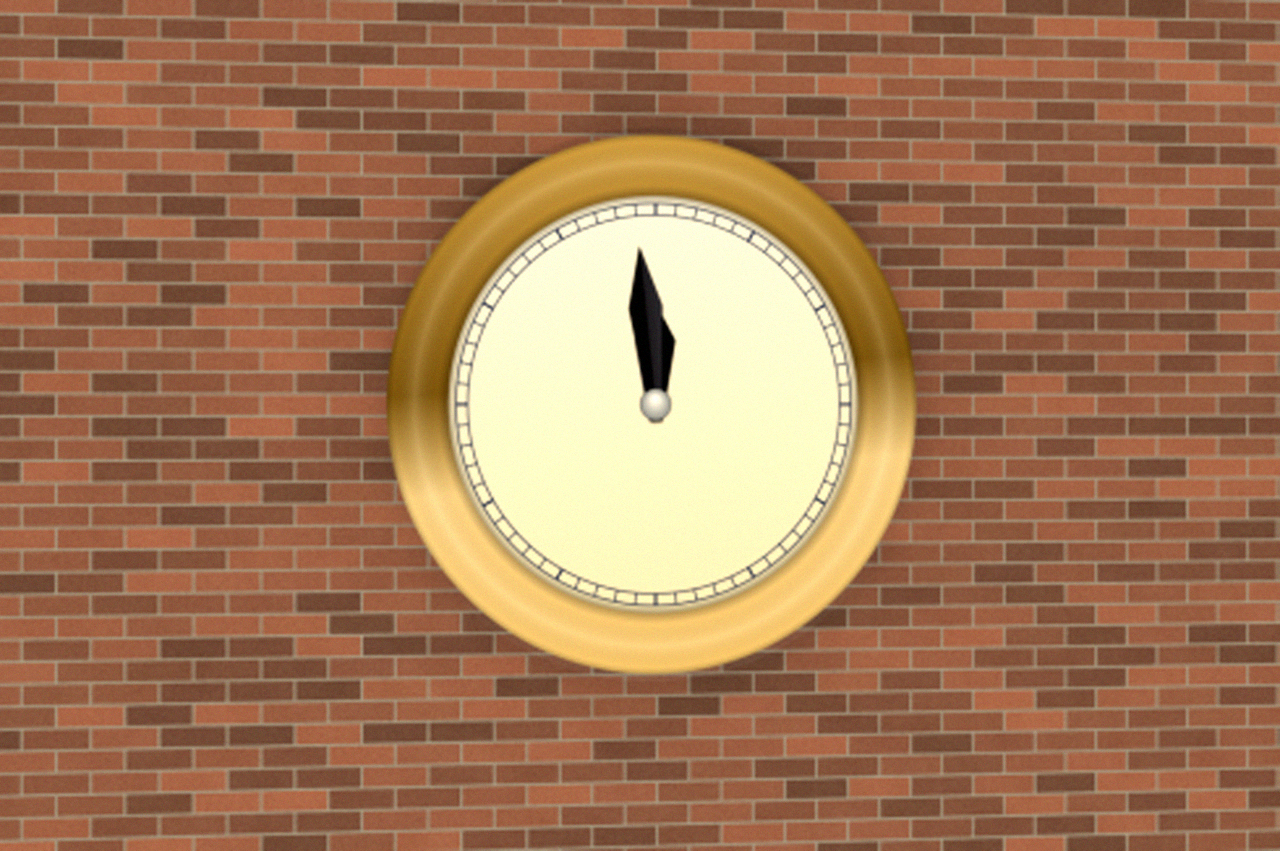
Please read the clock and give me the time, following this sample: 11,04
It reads 11,59
